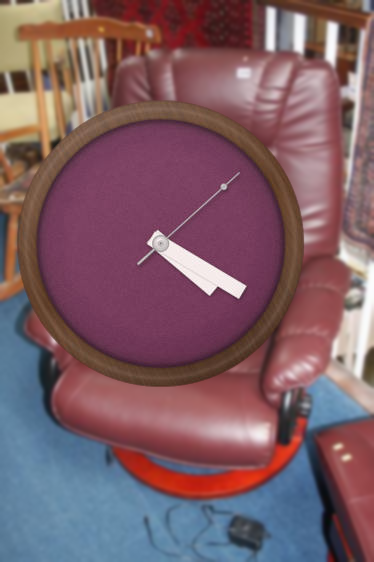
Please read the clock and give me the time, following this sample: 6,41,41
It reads 4,20,08
